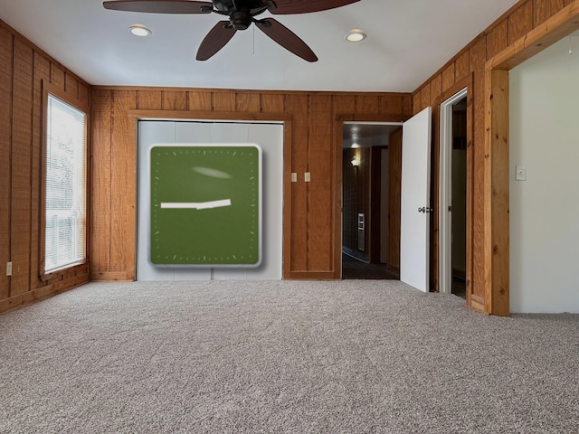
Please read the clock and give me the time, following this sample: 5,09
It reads 2,45
